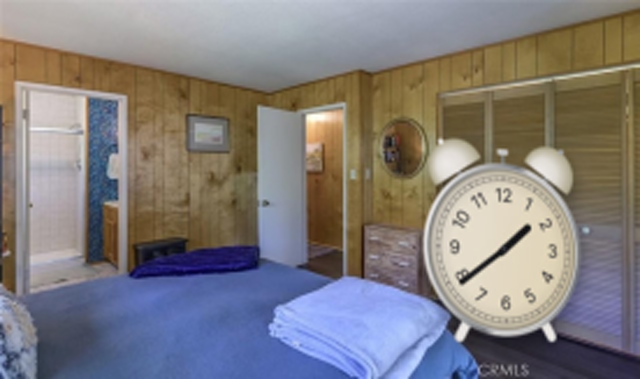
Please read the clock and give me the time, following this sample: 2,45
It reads 1,39
